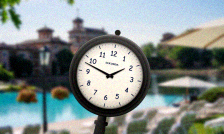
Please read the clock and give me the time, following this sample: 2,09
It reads 1,48
